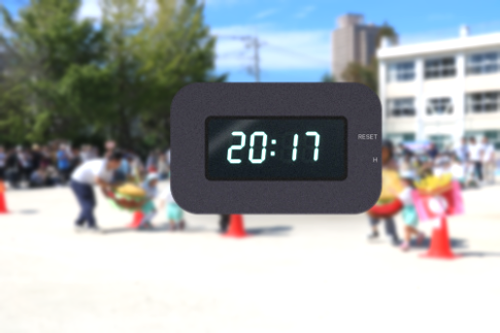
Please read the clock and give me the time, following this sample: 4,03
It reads 20,17
